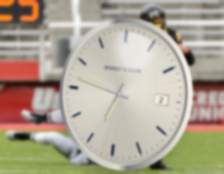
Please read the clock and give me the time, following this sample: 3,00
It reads 6,47
